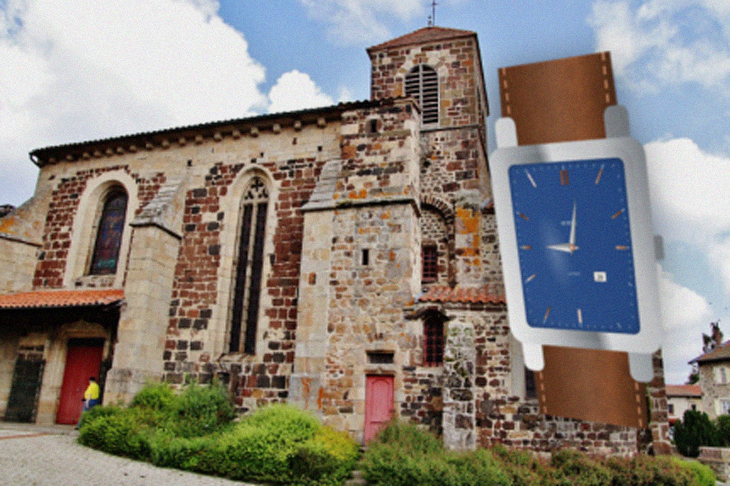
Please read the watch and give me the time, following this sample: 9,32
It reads 9,02
